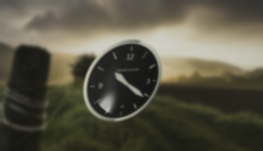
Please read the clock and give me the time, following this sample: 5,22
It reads 10,21
